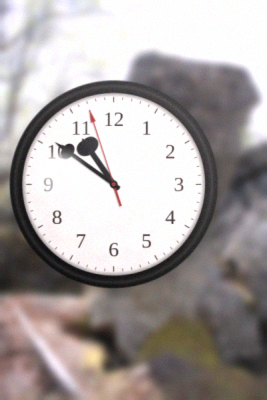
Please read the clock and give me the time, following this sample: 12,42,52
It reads 10,50,57
